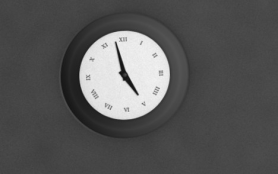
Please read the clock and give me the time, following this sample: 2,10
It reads 4,58
